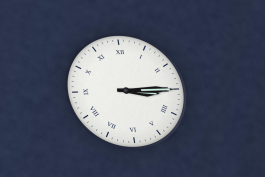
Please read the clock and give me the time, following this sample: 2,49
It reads 3,15
